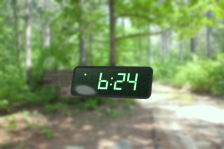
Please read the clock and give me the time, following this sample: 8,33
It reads 6,24
